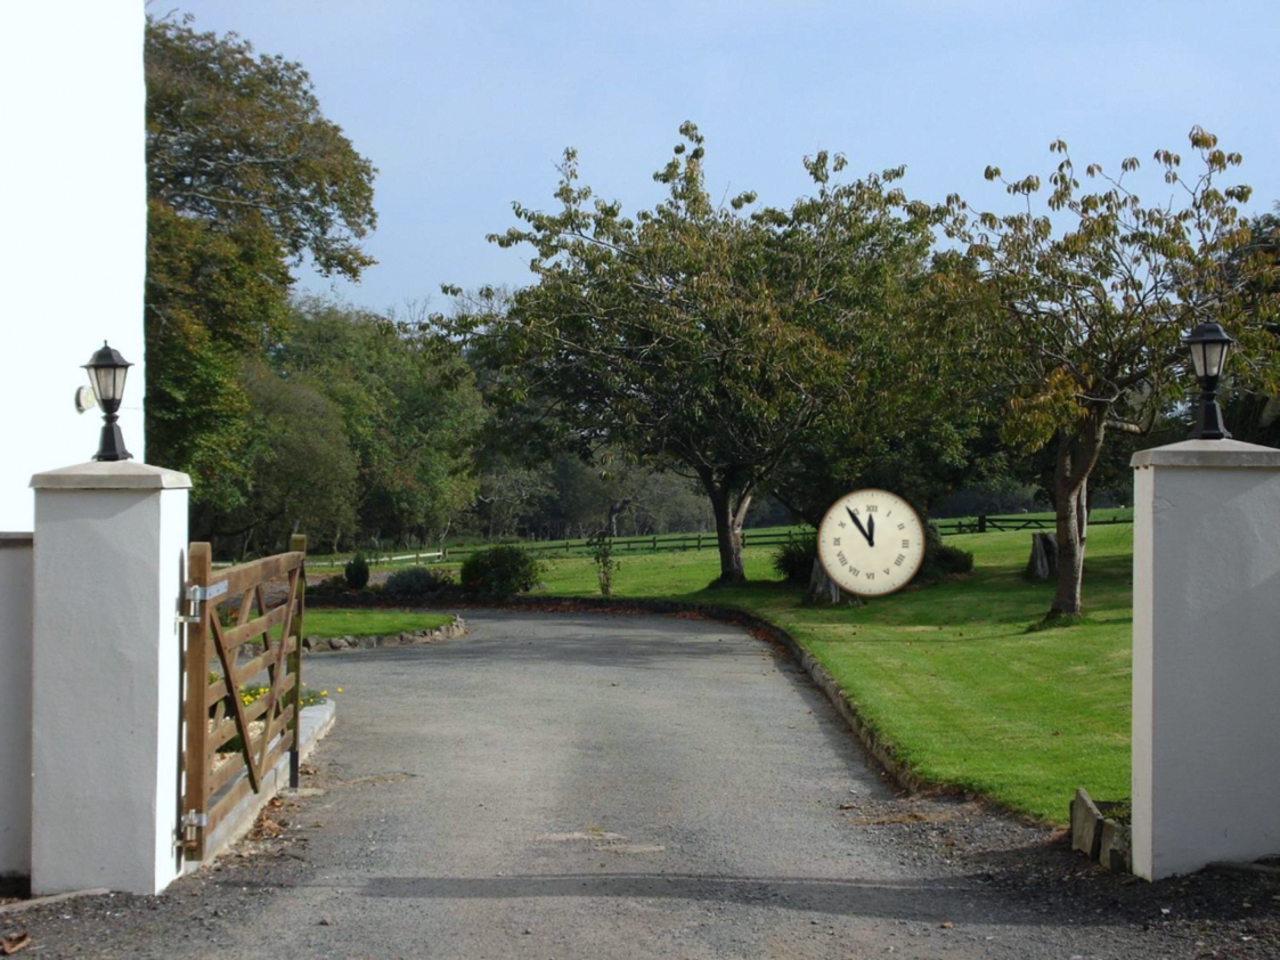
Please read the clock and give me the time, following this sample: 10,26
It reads 11,54
